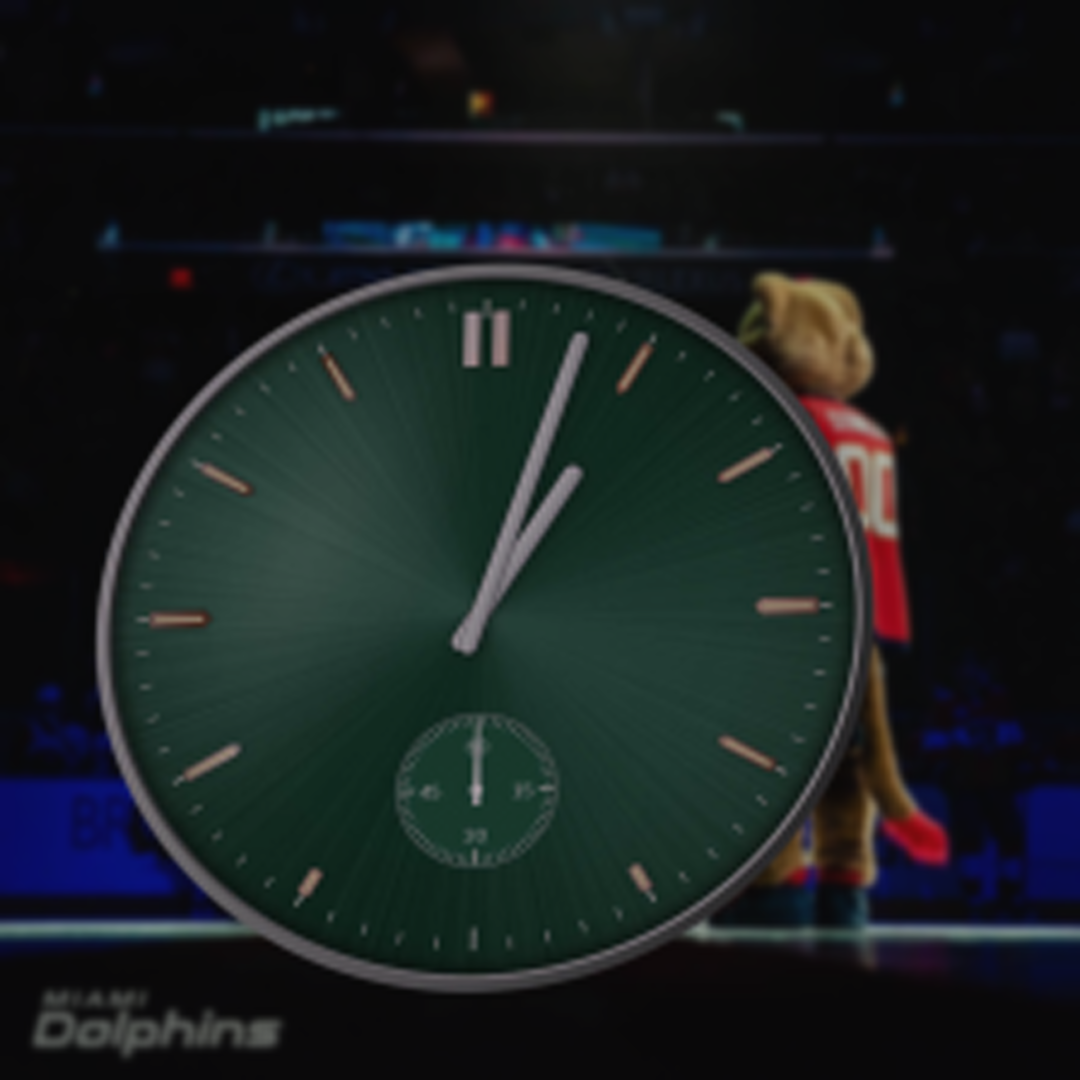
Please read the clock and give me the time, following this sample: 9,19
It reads 1,03
